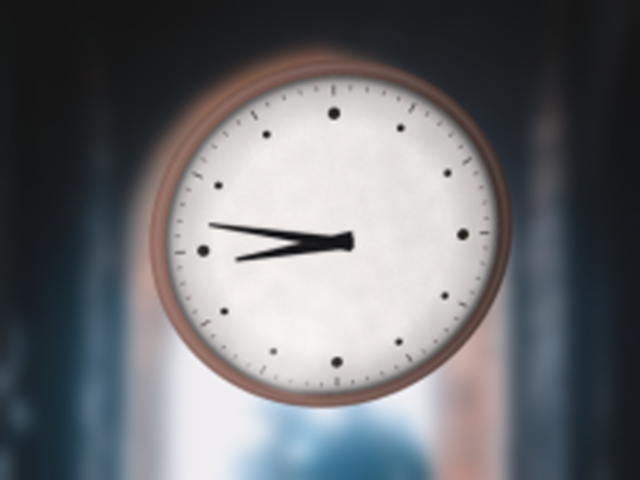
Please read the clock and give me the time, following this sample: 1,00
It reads 8,47
